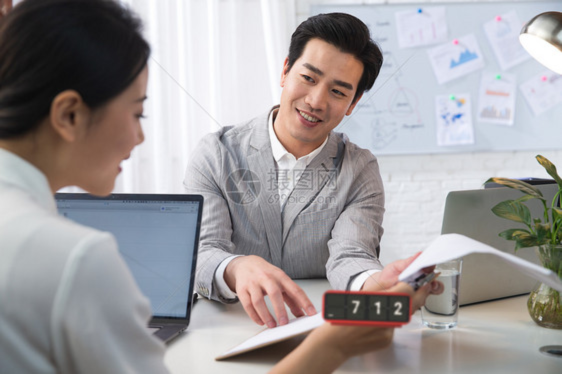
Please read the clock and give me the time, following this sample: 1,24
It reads 7,12
